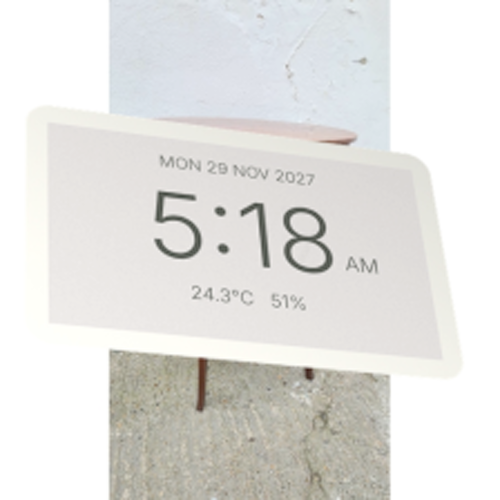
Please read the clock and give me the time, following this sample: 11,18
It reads 5,18
